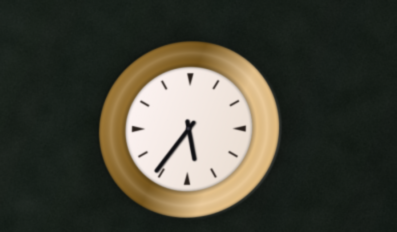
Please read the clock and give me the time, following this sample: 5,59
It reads 5,36
